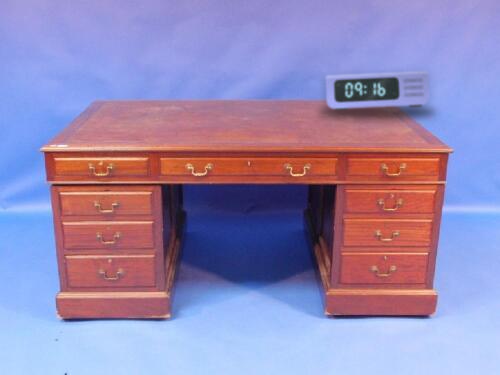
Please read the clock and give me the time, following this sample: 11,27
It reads 9,16
